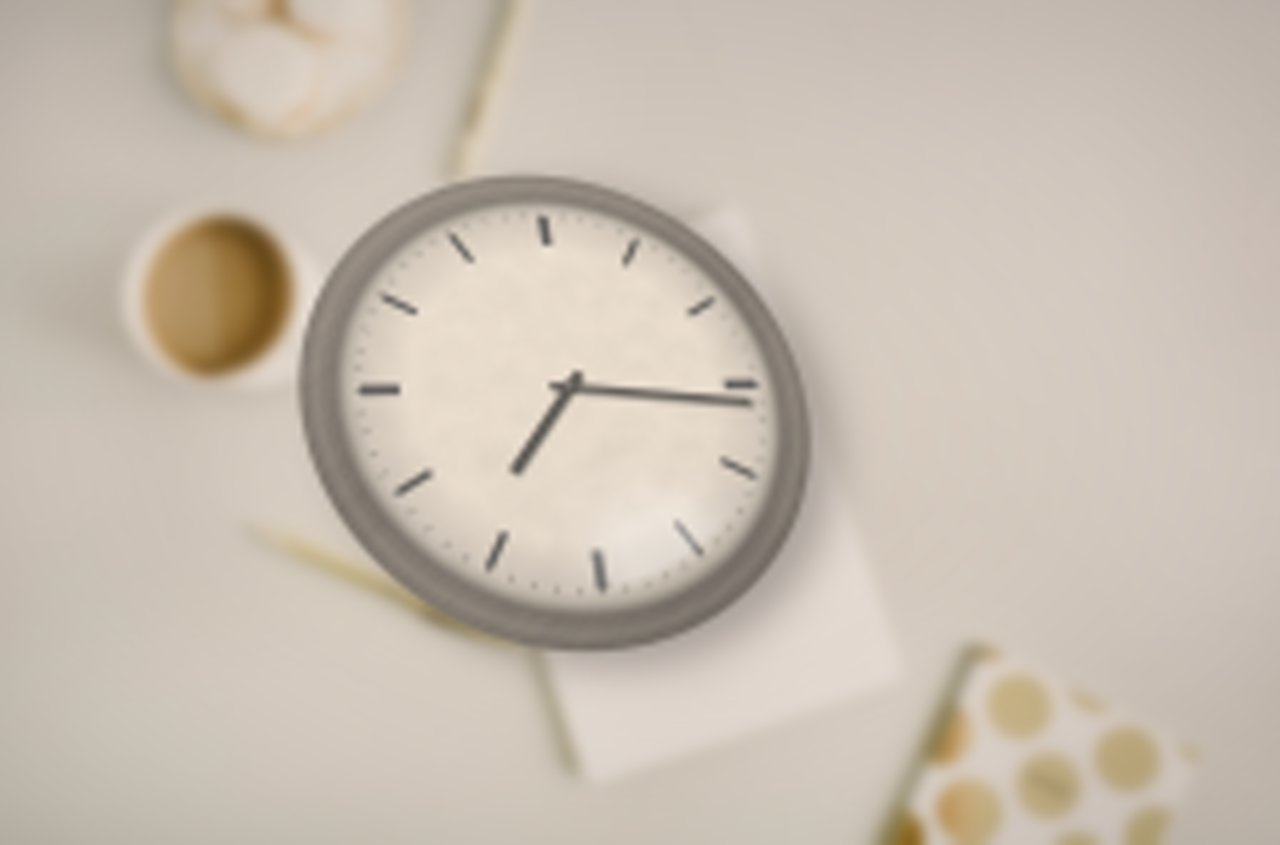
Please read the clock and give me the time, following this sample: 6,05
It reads 7,16
